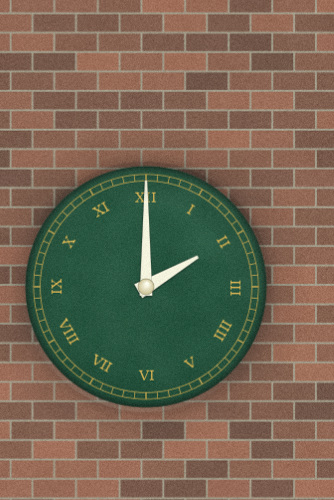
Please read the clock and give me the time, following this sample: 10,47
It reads 2,00
